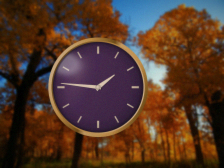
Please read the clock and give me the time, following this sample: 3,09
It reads 1,46
